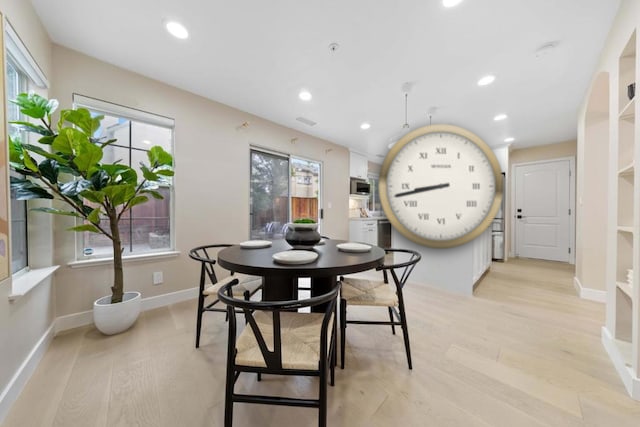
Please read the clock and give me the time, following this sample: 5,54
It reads 8,43
